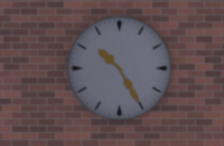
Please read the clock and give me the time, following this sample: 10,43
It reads 10,25
